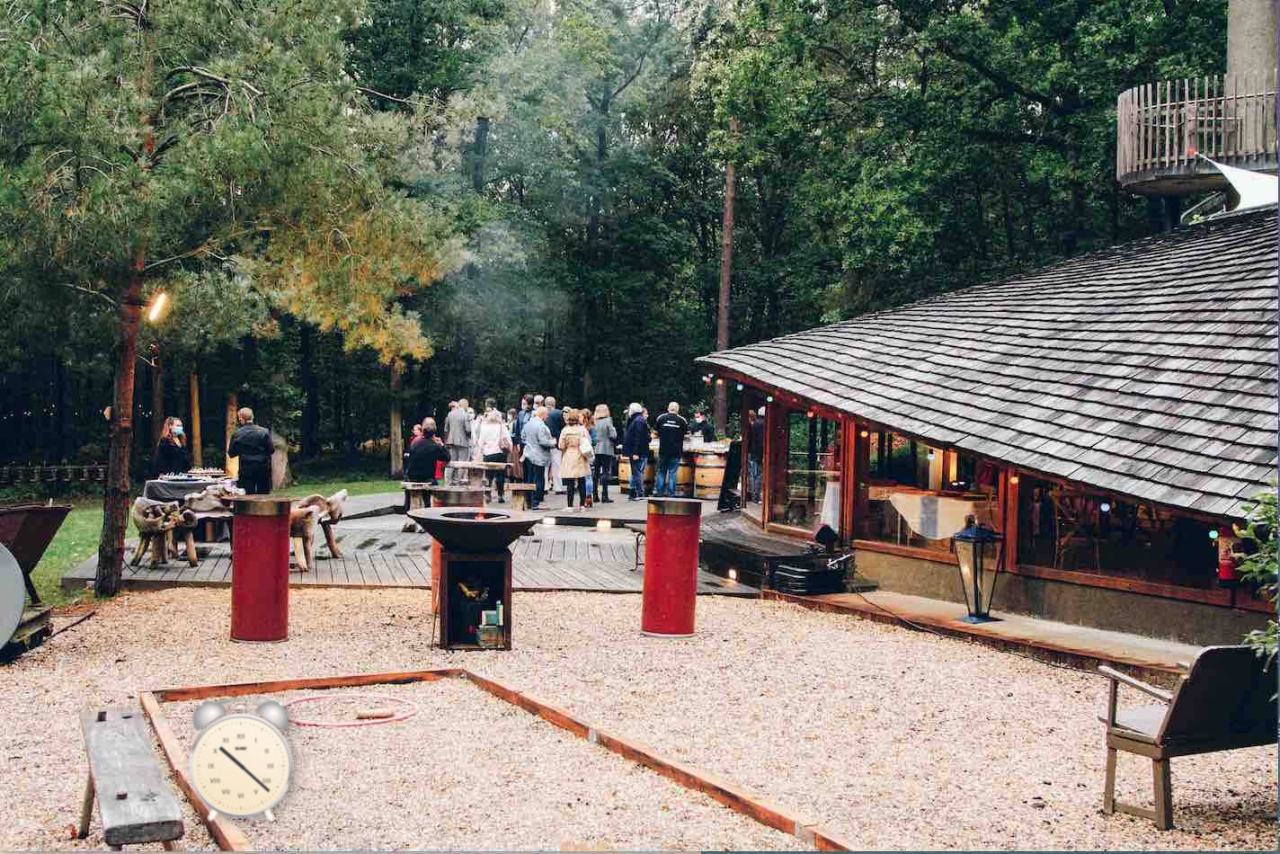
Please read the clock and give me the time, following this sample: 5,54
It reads 10,22
